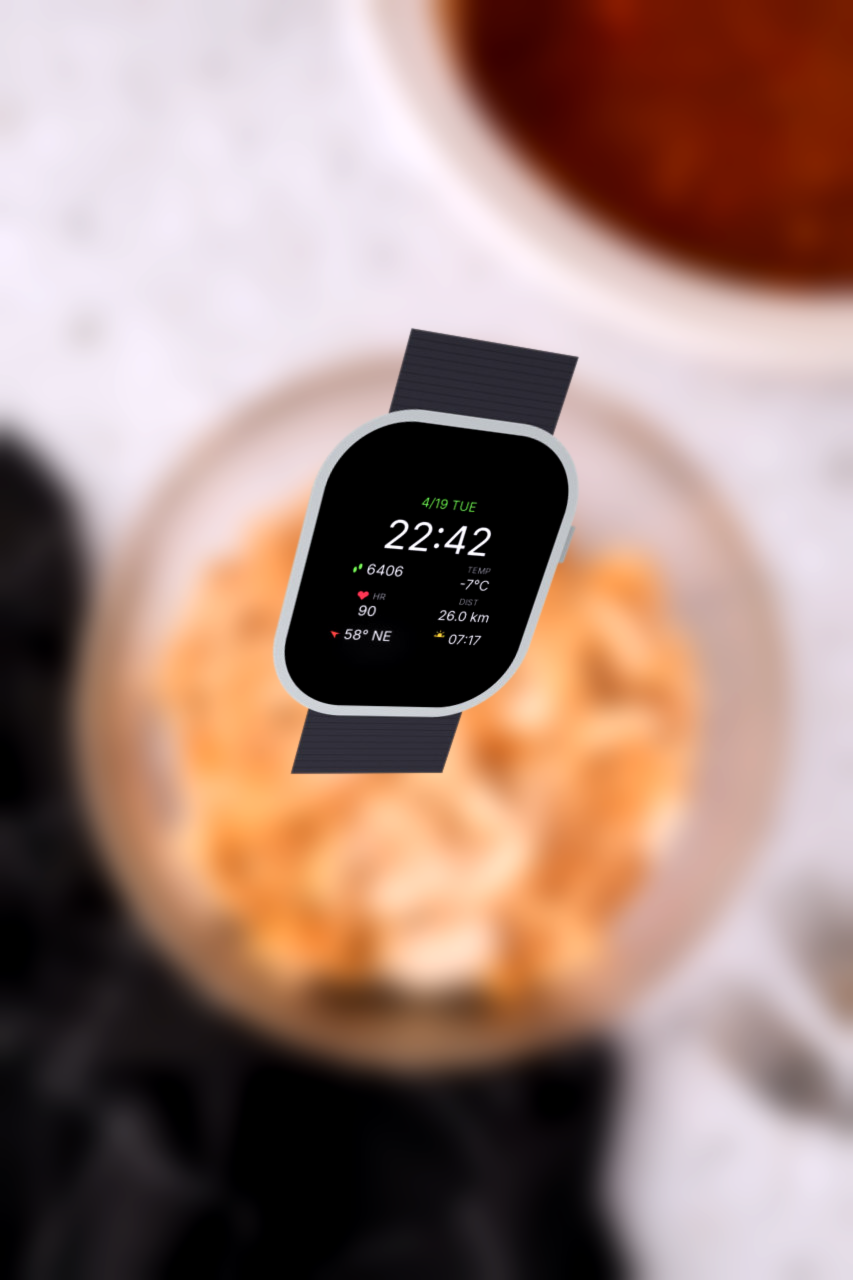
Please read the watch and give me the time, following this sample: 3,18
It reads 22,42
